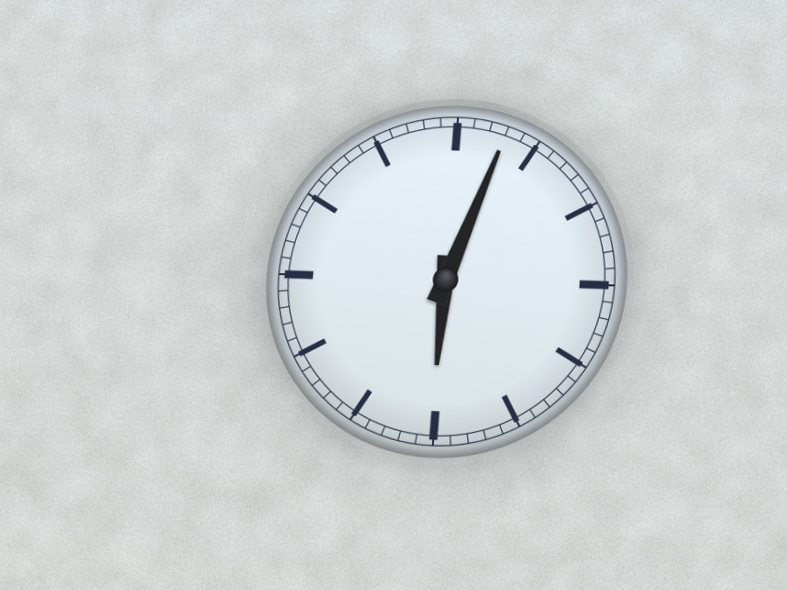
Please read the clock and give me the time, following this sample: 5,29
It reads 6,03
